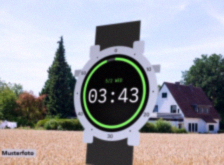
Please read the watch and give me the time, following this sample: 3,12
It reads 3,43
